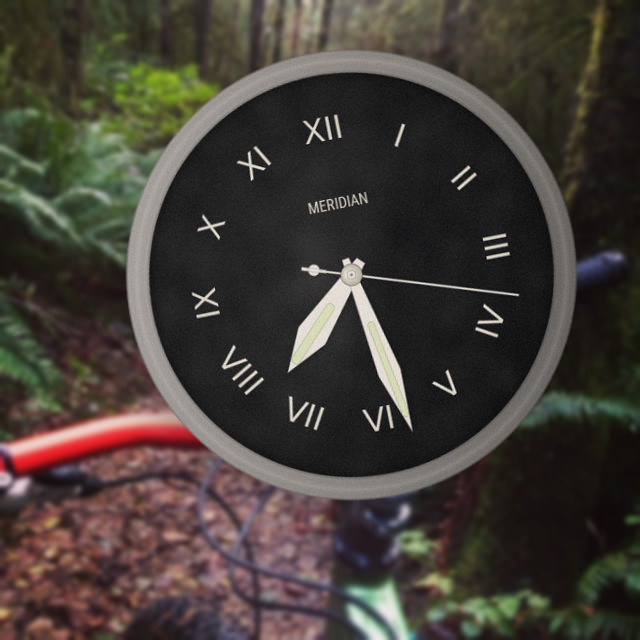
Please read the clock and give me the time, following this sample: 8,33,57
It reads 7,28,18
